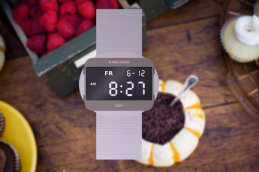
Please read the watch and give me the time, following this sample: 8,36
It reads 8,27
